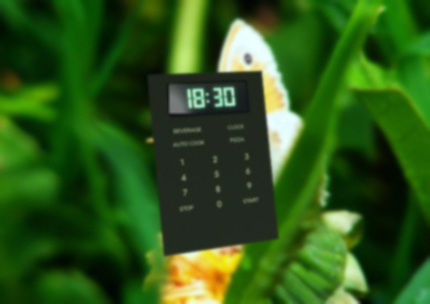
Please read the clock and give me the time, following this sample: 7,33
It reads 18,30
